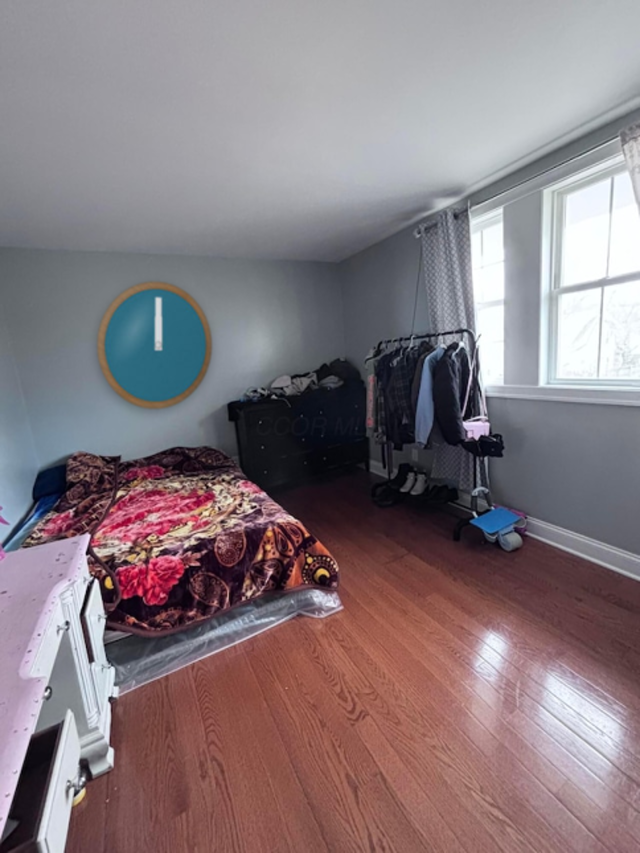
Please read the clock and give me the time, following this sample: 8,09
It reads 12,00
